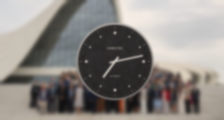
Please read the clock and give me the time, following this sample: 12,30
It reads 7,13
